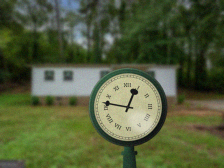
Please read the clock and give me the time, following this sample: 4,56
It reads 12,47
